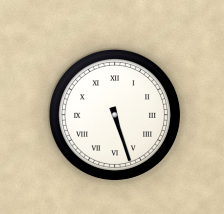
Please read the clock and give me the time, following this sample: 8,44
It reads 5,27
